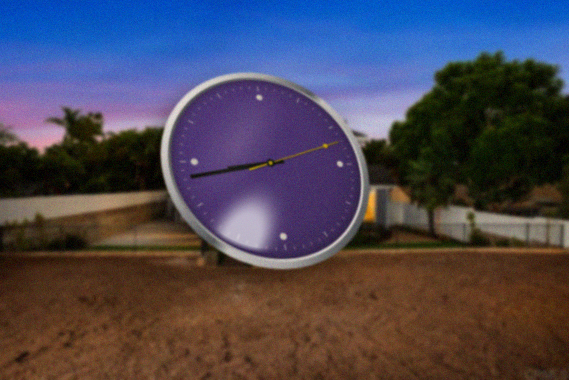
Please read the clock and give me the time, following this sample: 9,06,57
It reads 8,43,12
